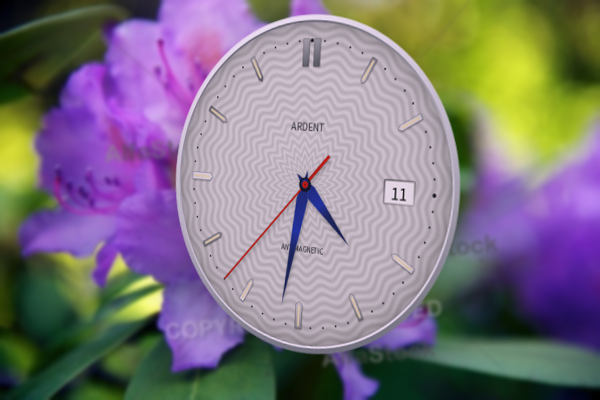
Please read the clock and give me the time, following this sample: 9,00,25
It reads 4,31,37
